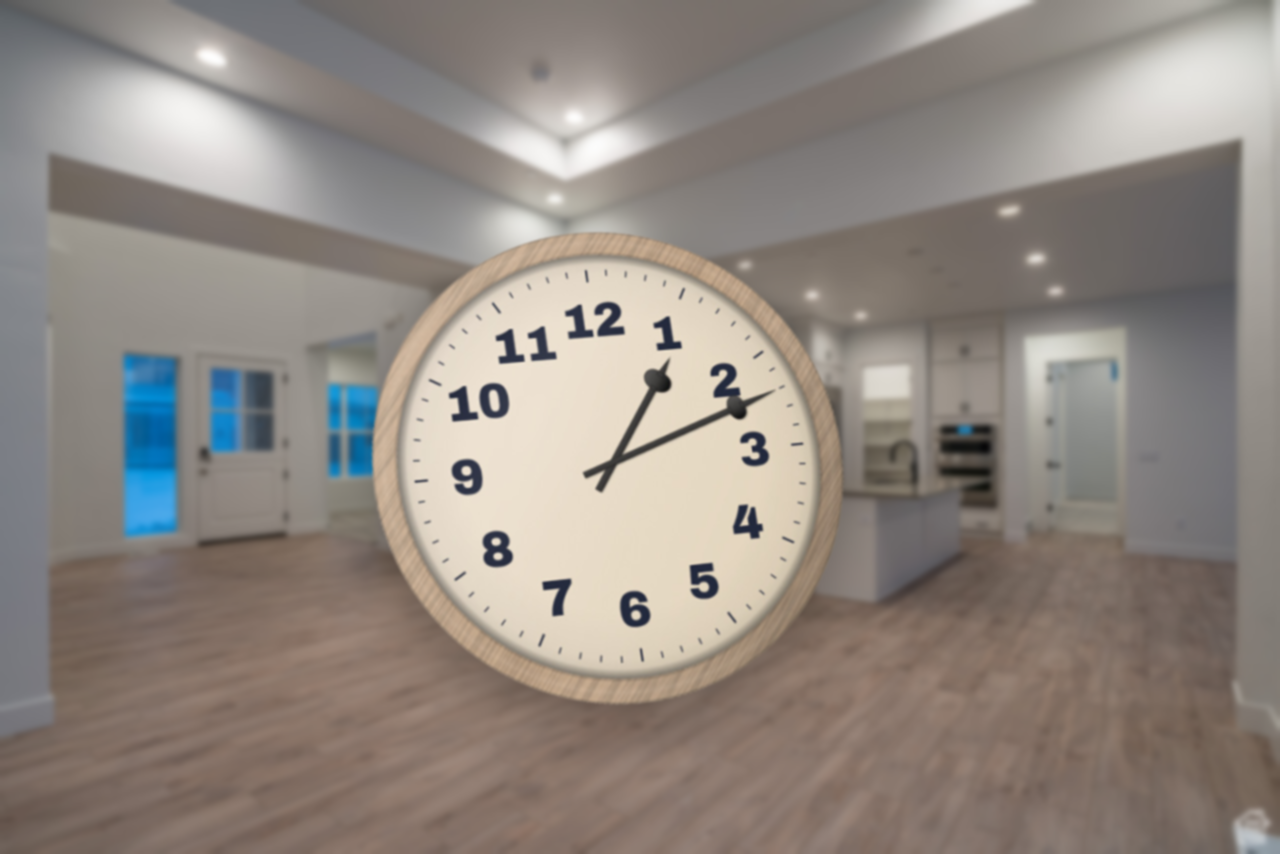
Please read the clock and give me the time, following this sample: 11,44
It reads 1,12
